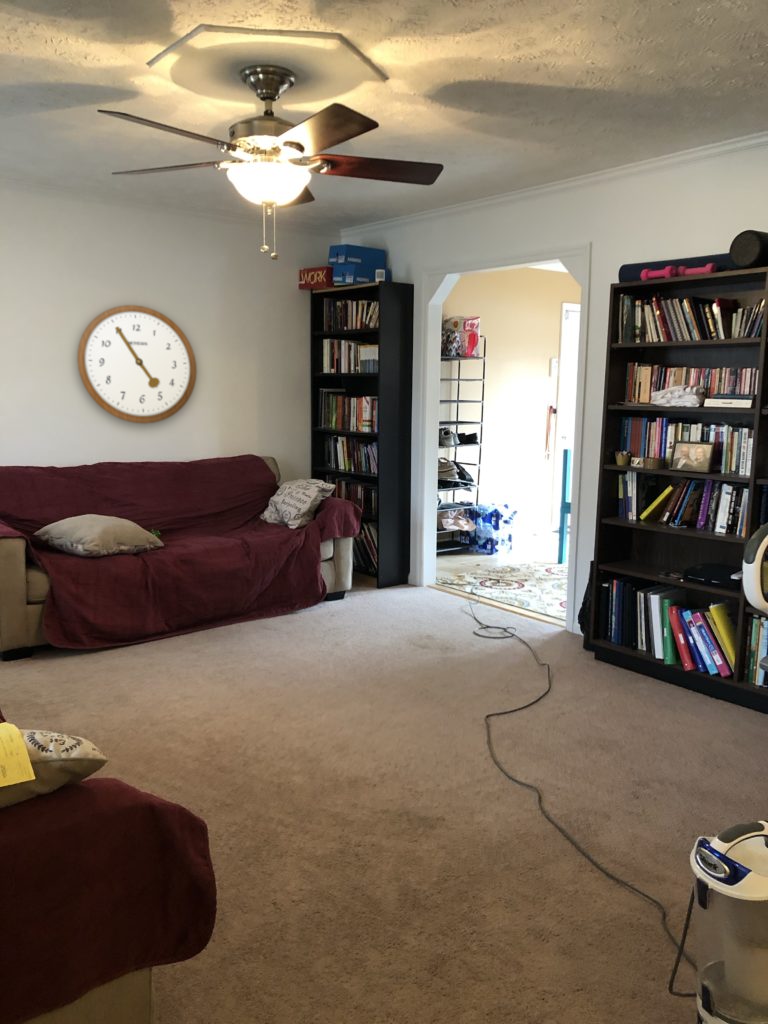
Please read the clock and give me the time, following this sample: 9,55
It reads 4,55
